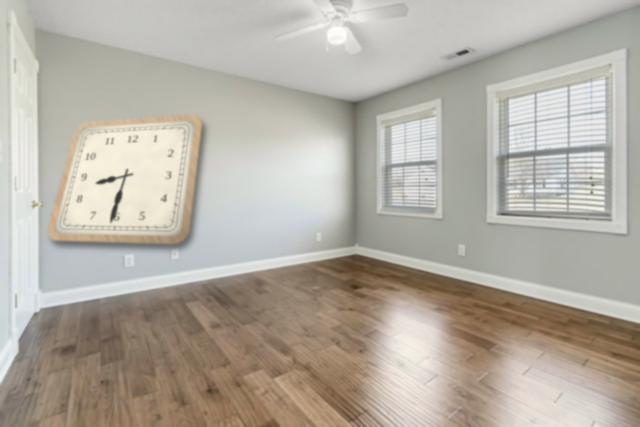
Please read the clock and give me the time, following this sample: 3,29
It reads 8,31
